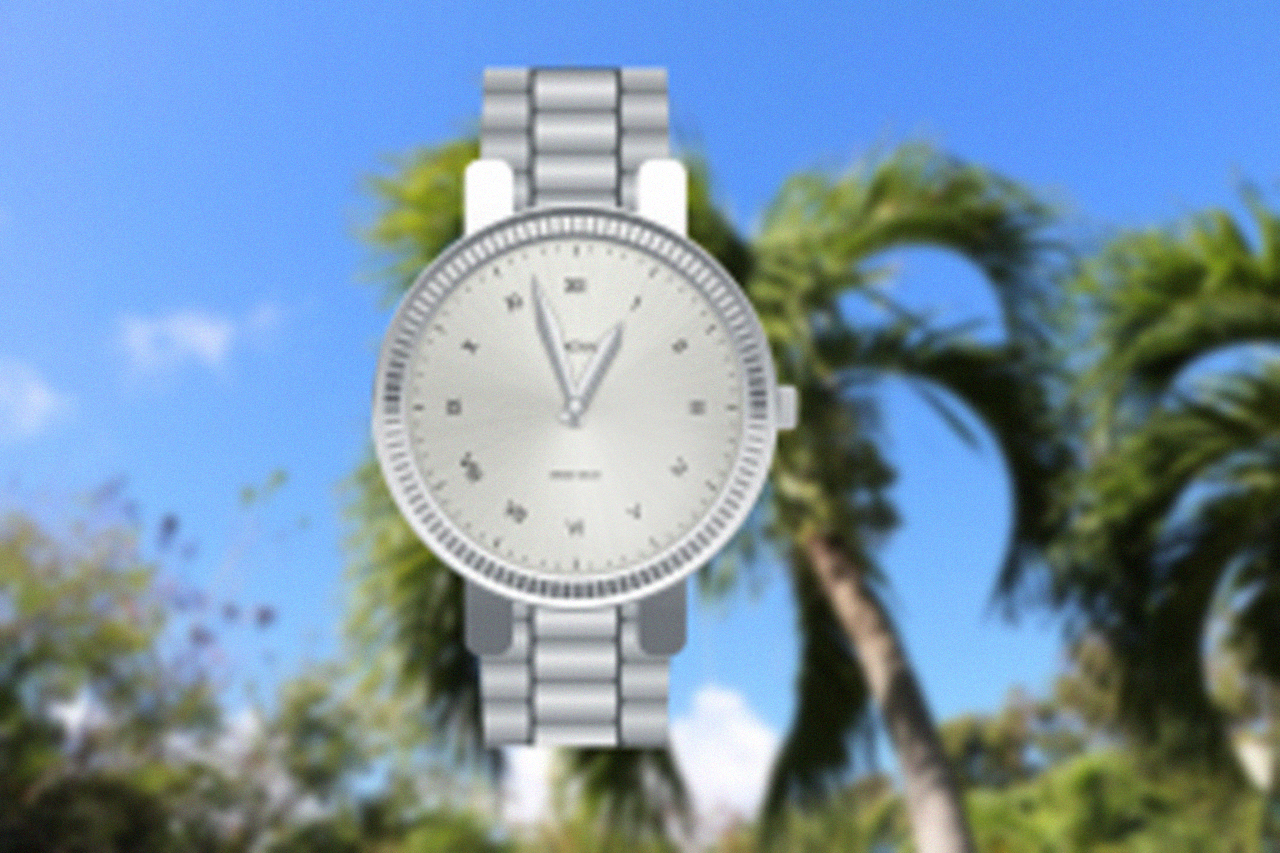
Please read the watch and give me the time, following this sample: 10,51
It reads 12,57
